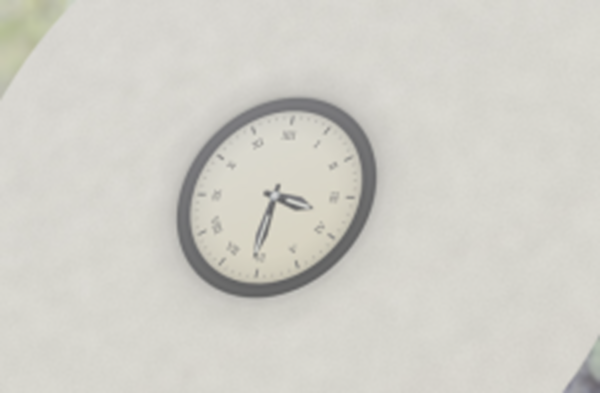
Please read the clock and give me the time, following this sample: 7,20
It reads 3,31
